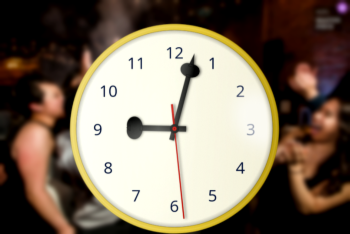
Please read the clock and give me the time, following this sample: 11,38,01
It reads 9,02,29
